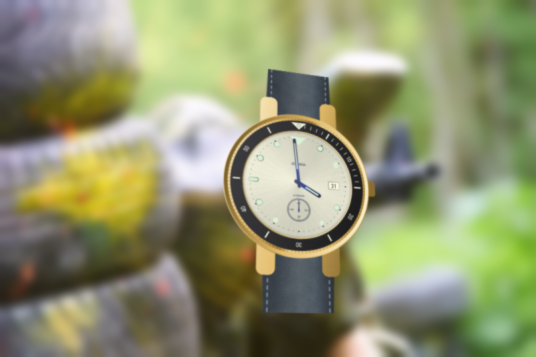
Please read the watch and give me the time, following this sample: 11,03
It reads 3,59
